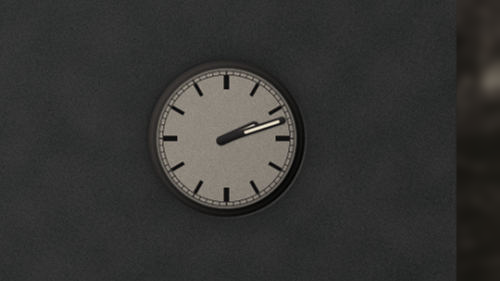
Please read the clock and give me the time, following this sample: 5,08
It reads 2,12
